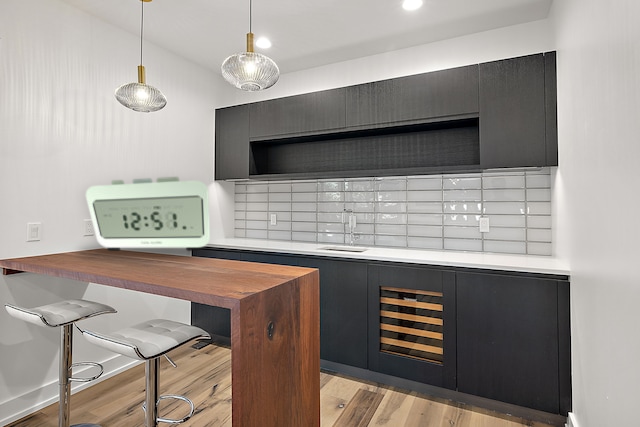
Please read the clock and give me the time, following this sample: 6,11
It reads 12,51
